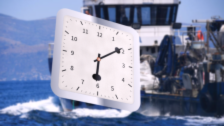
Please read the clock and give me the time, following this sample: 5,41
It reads 6,09
